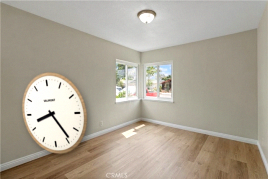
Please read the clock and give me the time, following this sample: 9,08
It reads 8,24
